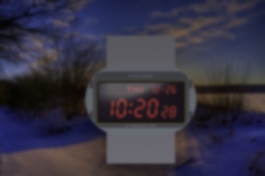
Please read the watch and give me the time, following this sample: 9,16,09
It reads 10,20,28
